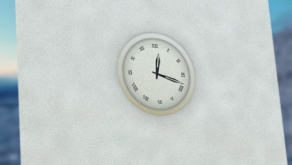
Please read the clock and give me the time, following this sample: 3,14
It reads 12,18
